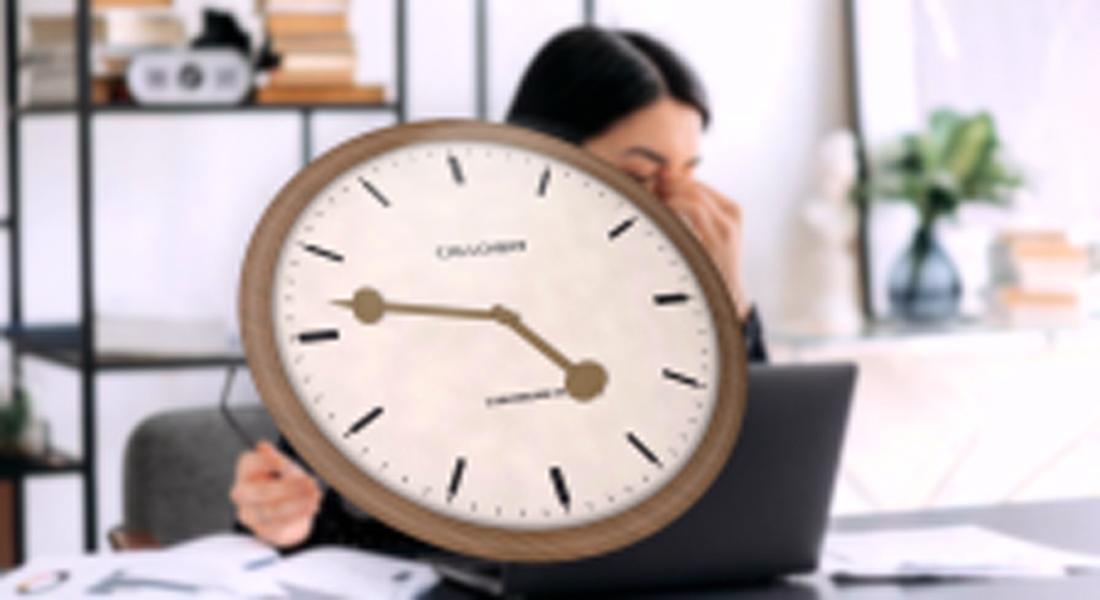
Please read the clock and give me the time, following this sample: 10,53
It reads 4,47
